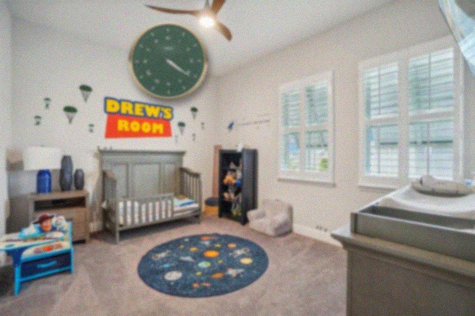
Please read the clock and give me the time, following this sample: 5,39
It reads 4,21
